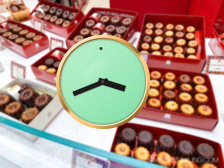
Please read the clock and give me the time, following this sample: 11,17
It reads 3,42
